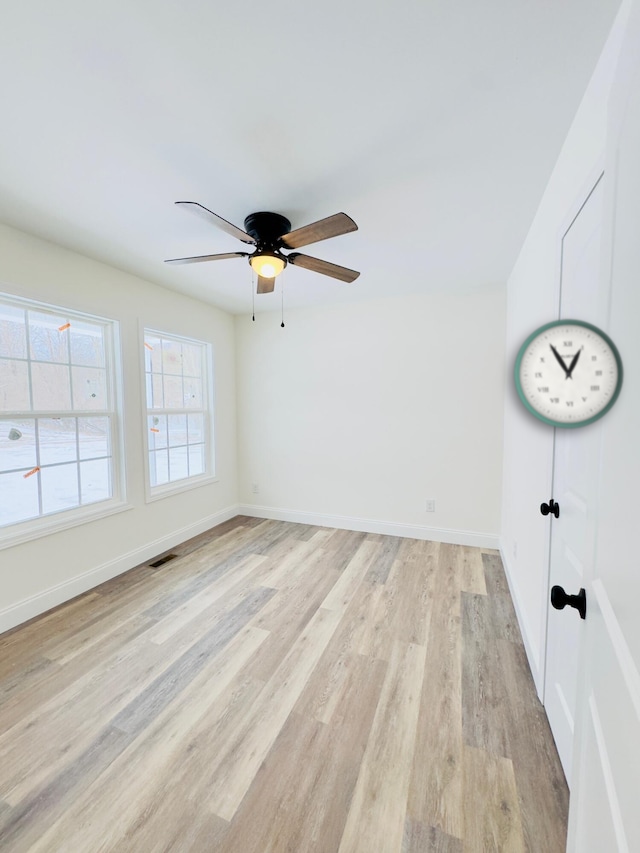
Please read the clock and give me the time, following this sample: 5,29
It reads 12,55
